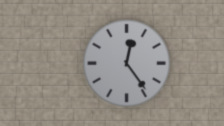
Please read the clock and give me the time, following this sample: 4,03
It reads 12,24
